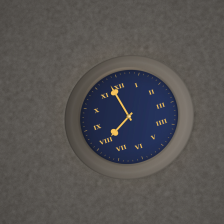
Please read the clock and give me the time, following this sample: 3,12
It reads 7,58
